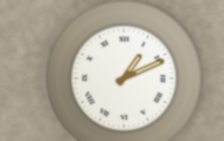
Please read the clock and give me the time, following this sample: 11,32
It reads 1,11
